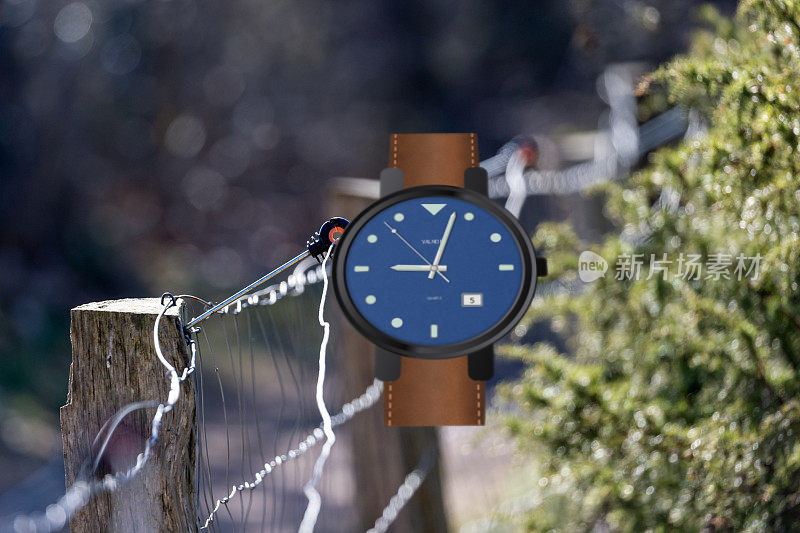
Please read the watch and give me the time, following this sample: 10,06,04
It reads 9,02,53
